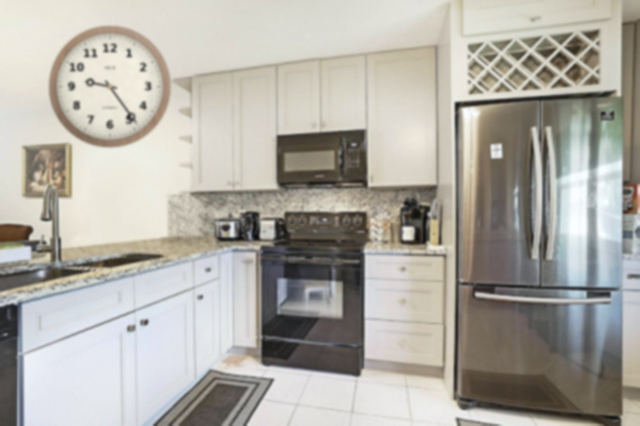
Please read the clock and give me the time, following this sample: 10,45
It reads 9,24
